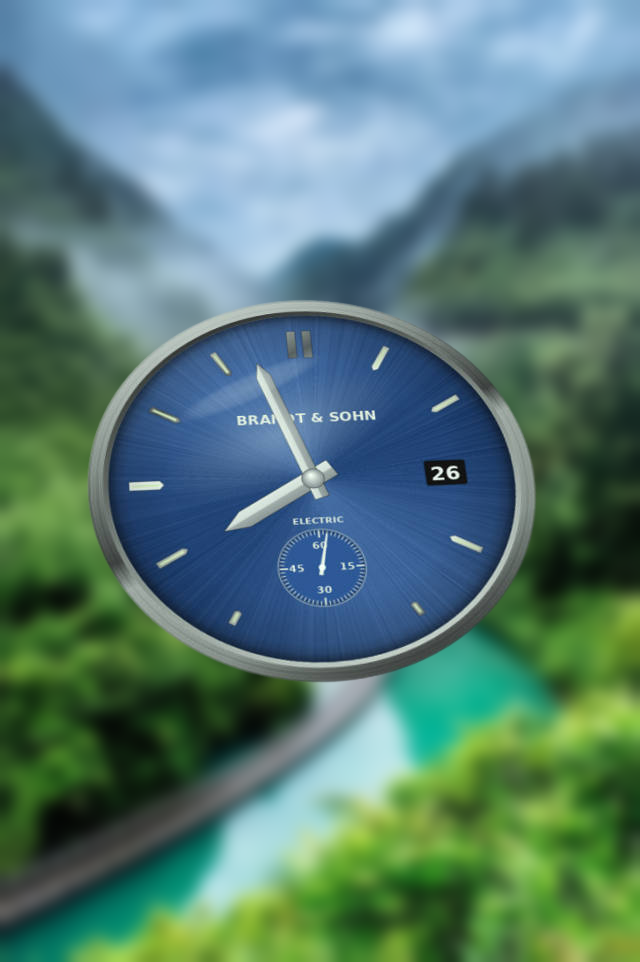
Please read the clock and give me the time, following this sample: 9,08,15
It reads 7,57,02
